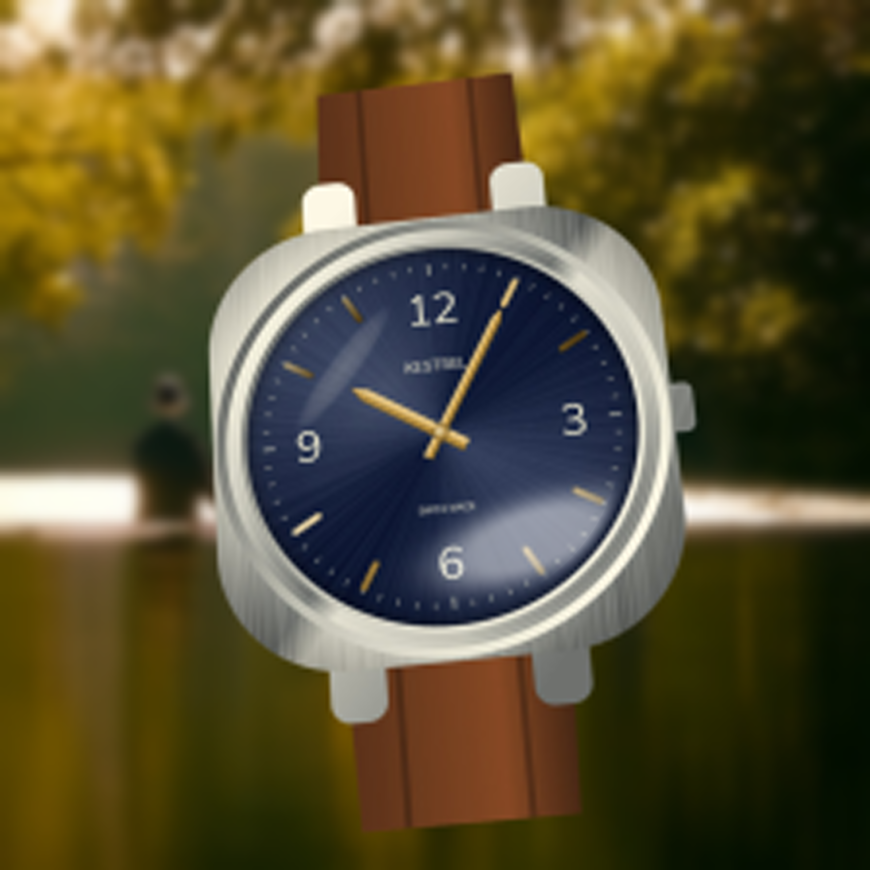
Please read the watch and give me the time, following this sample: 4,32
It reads 10,05
